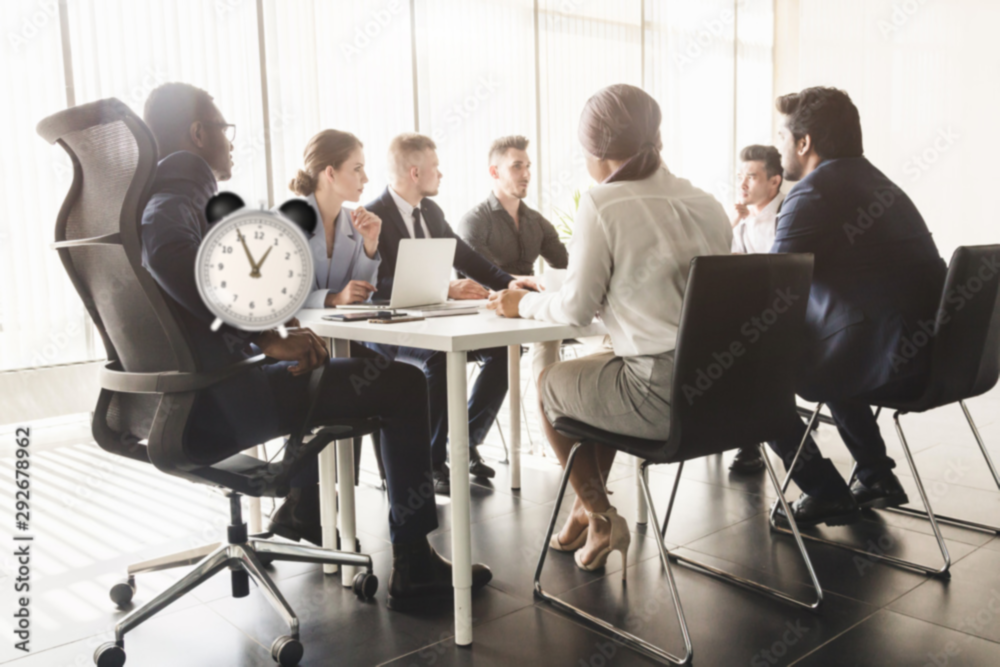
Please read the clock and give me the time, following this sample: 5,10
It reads 12,55
